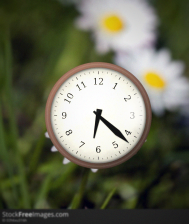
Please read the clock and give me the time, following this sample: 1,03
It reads 6,22
